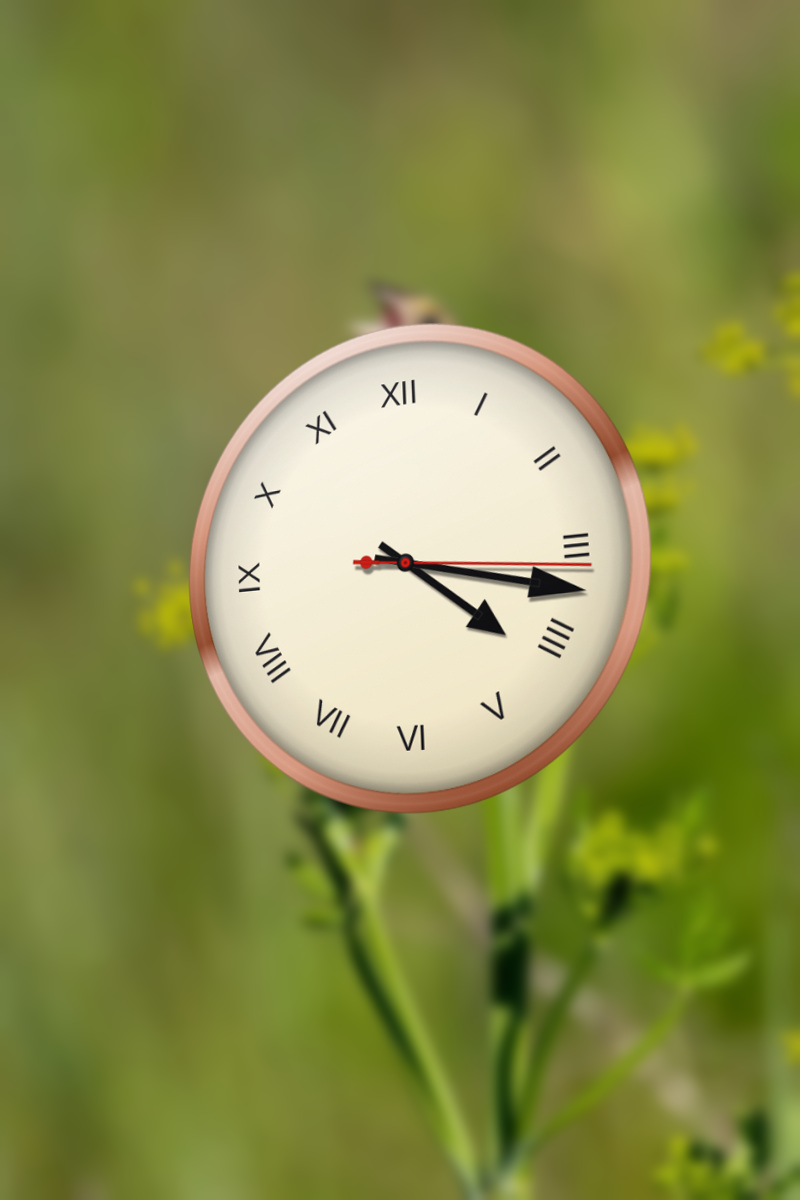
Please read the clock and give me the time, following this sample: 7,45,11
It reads 4,17,16
